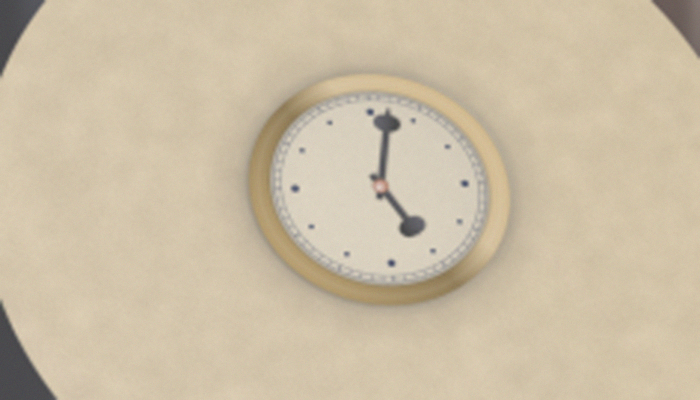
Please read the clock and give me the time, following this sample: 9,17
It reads 5,02
